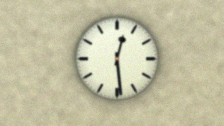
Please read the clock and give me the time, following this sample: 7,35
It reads 12,29
